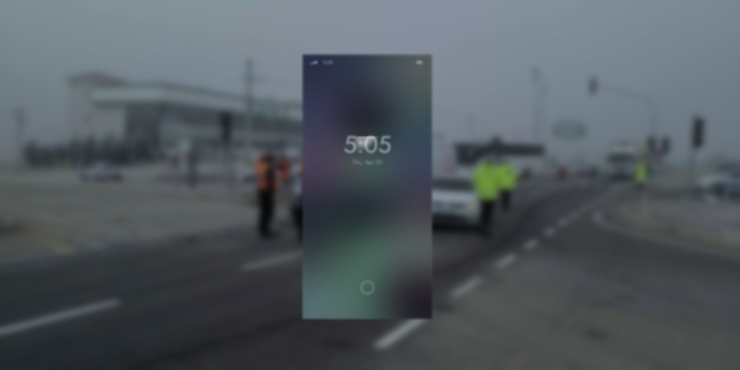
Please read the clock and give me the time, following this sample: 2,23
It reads 5,05
